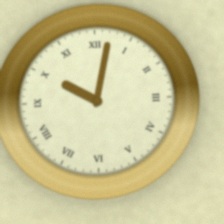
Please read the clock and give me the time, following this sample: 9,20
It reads 10,02
